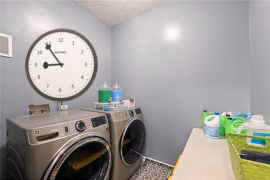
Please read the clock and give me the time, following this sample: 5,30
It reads 8,54
